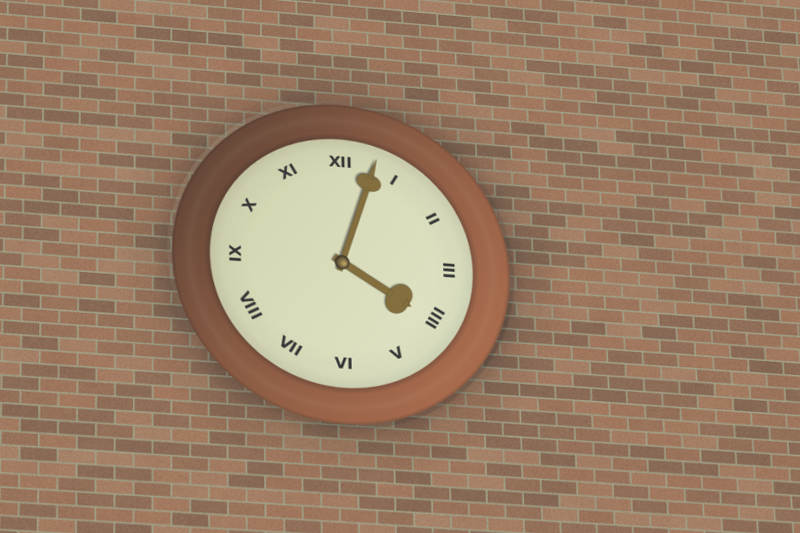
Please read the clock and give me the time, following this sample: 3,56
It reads 4,03
